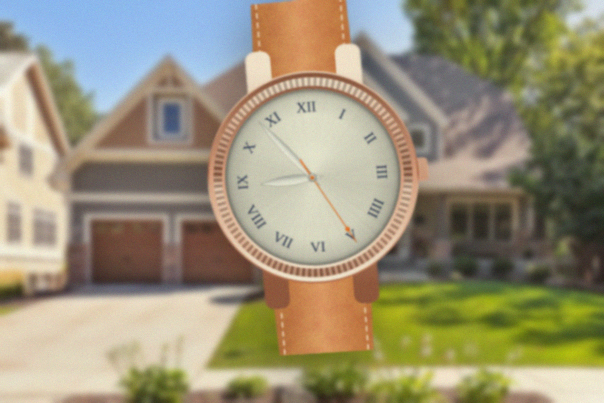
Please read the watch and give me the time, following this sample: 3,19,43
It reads 8,53,25
